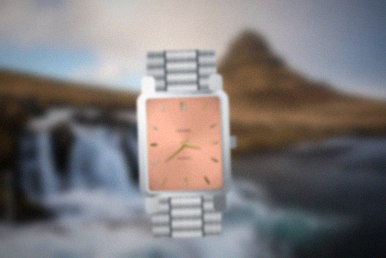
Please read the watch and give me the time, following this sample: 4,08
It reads 3,38
